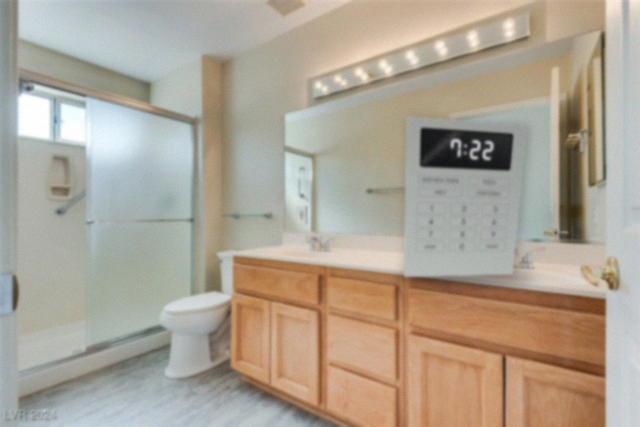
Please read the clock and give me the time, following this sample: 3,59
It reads 7,22
